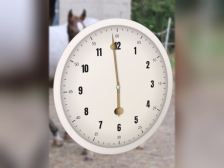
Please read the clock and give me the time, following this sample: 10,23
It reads 5,59
